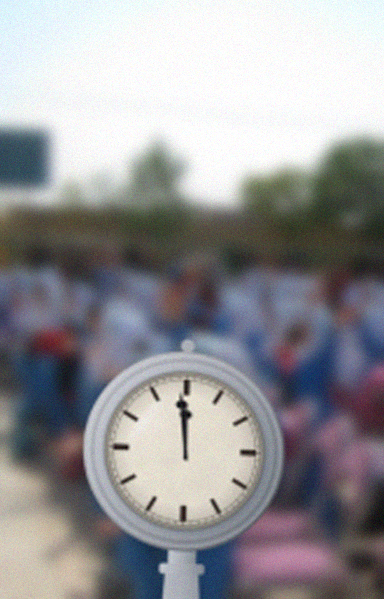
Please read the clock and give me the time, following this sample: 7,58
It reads 11,59
